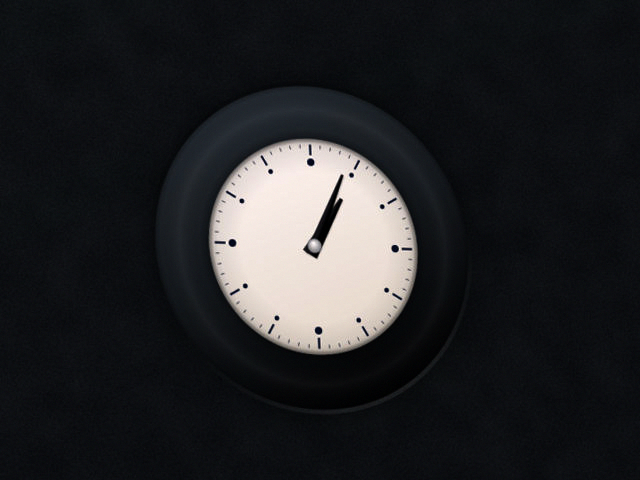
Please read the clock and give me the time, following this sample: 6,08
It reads 1,04
